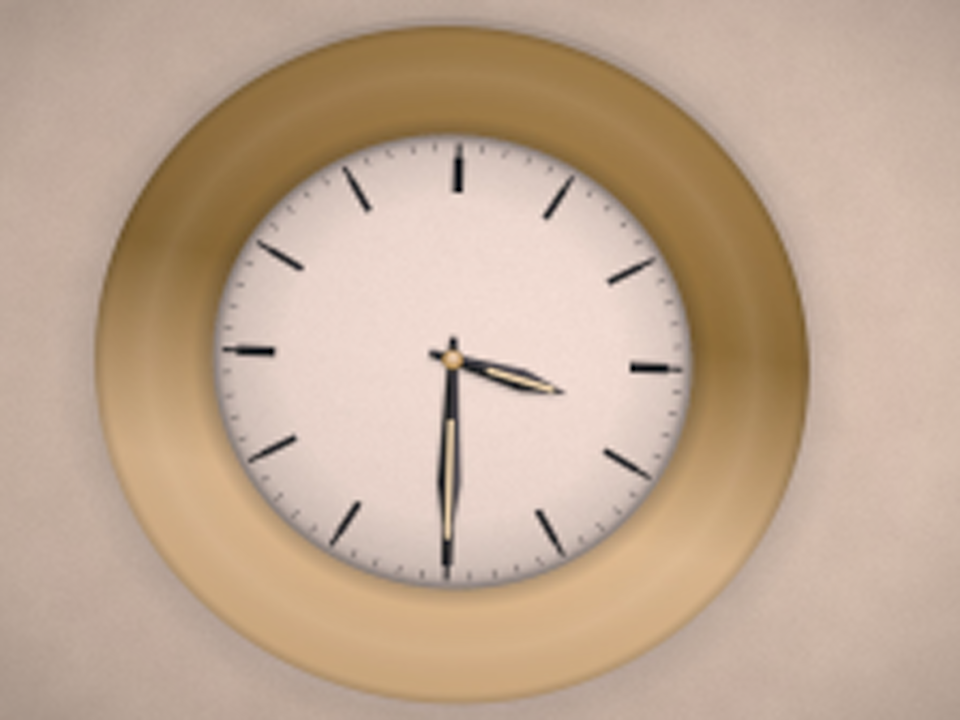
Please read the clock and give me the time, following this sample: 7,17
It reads 3,30
